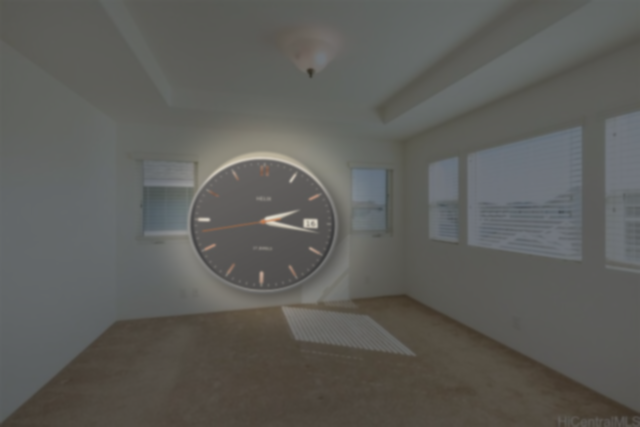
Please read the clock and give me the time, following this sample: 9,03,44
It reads 2,16,43
